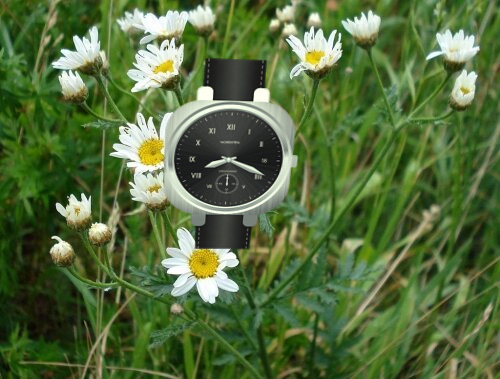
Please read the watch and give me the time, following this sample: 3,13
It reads 8,19
